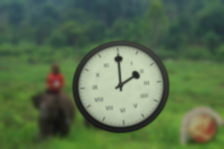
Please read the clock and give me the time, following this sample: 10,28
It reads 2,00
